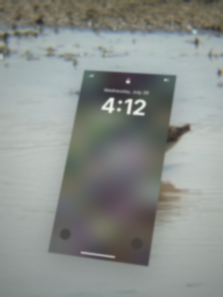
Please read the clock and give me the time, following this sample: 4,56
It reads 4,12
